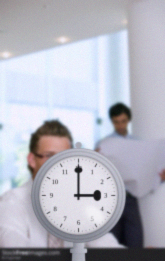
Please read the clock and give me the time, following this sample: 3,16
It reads 3,00
